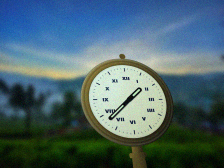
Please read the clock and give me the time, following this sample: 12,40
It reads 1,38
